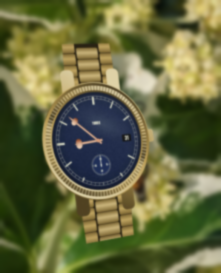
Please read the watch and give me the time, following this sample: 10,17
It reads 8,52
